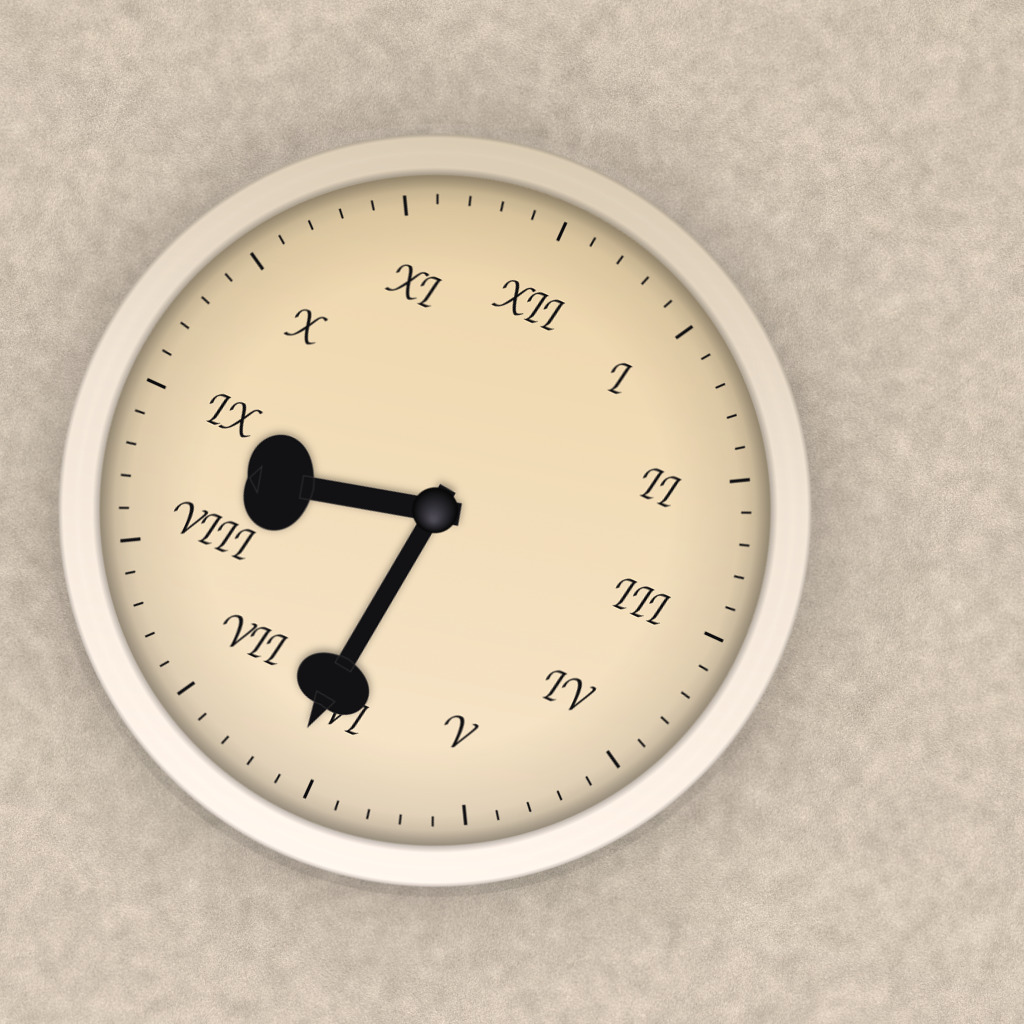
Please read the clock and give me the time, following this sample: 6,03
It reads 8,31
